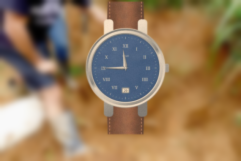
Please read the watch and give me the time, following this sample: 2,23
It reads 11,45
